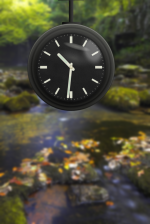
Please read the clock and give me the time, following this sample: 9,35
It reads 10,31
